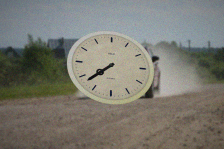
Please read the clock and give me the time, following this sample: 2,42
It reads 7,38
